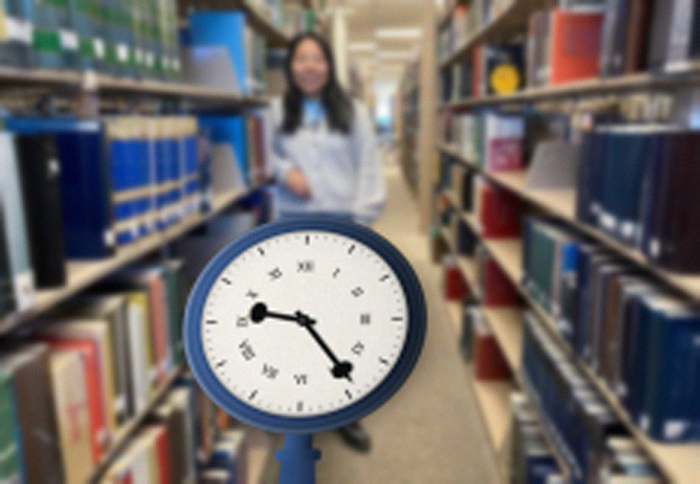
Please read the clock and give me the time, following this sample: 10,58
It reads 9,24
